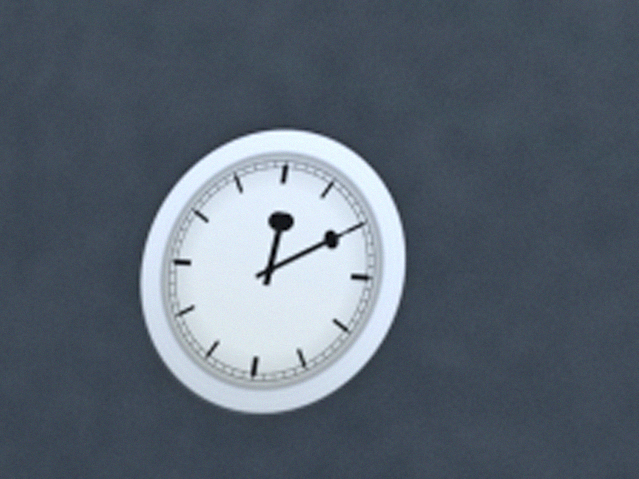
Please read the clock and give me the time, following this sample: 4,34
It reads 12,10
